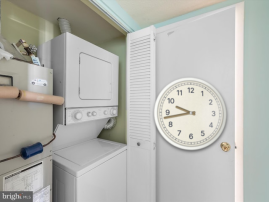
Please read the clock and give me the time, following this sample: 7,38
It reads 9,43
